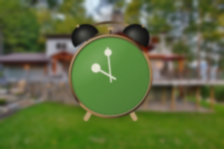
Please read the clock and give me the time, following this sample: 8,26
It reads 9,59
